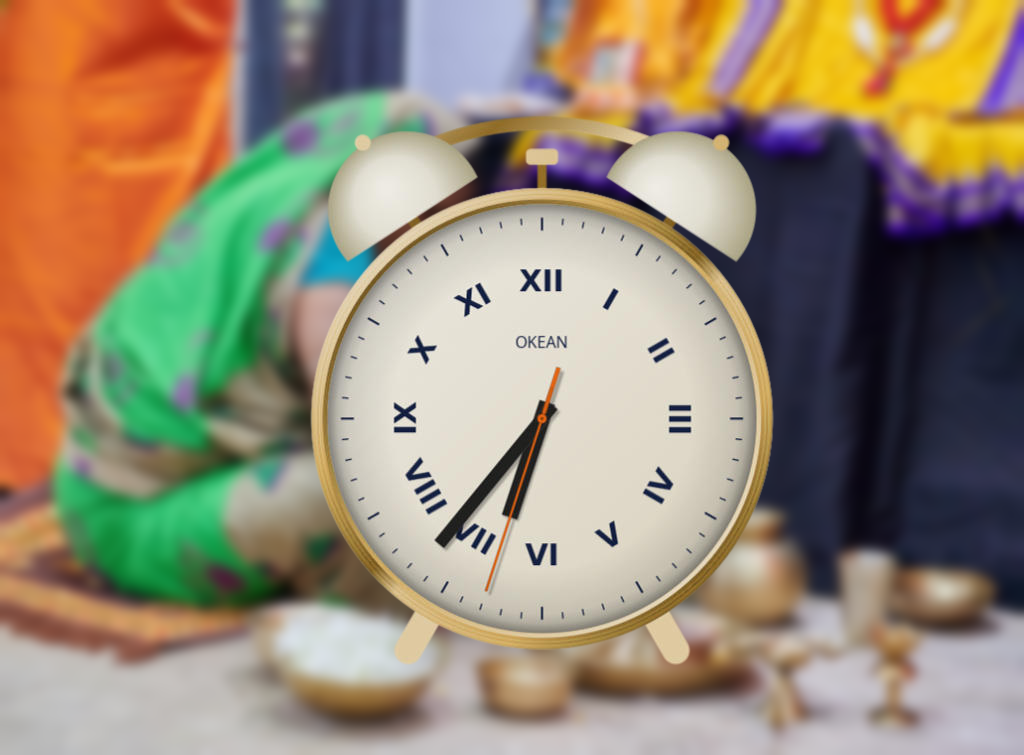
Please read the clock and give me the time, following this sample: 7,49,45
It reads 6,36,33
